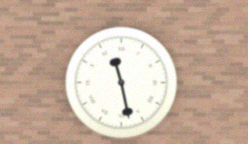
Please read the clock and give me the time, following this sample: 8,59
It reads 11,28
